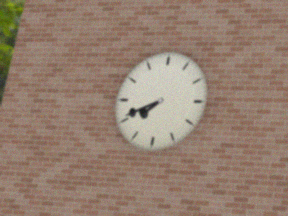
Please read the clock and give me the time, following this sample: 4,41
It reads 7,41
